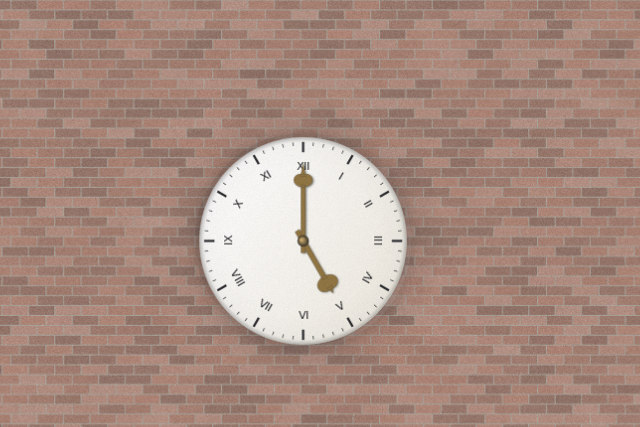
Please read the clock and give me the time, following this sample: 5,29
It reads 5,00
